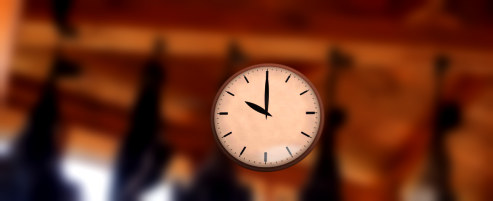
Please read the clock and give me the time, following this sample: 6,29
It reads 10,00
